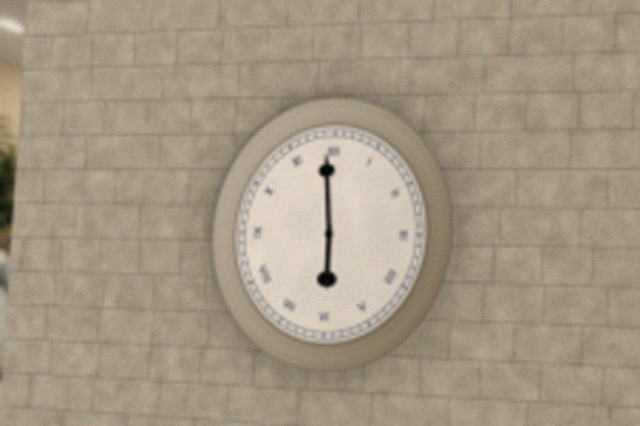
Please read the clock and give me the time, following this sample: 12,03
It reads 5,59
